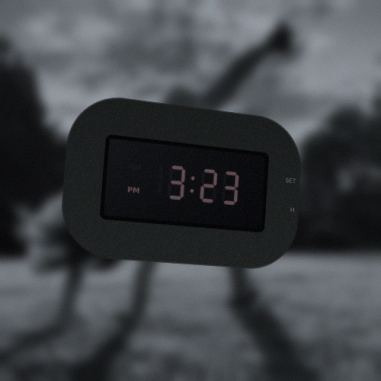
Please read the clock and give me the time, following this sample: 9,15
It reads 3,23
